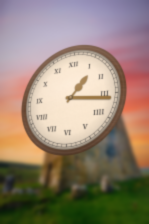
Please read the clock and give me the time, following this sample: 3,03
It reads 1,16
